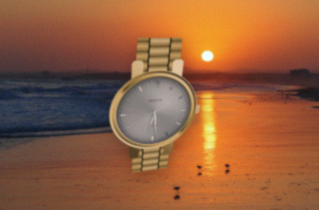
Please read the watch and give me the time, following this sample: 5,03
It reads 6,29
